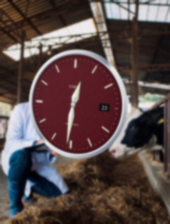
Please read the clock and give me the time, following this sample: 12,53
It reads 12,31
